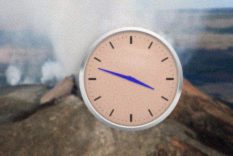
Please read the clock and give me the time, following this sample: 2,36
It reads 3,48
